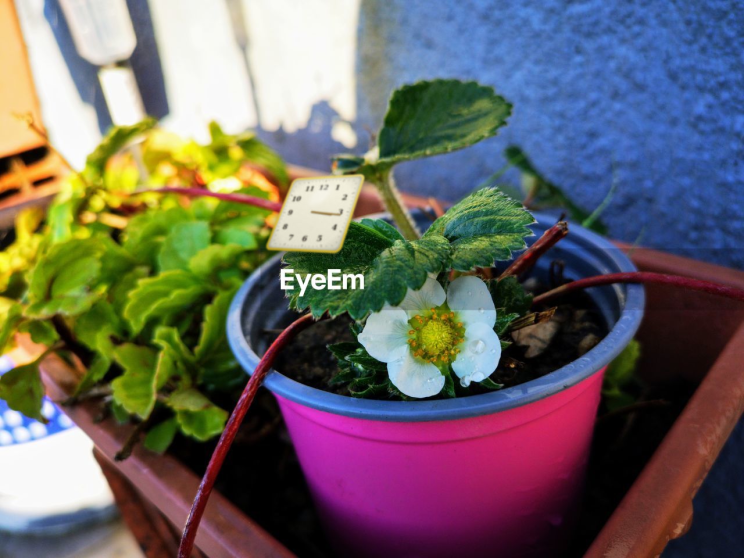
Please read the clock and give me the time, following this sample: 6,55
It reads 3,16
